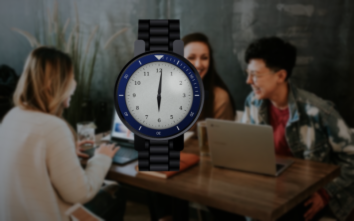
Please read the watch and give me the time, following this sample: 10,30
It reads 6,01
